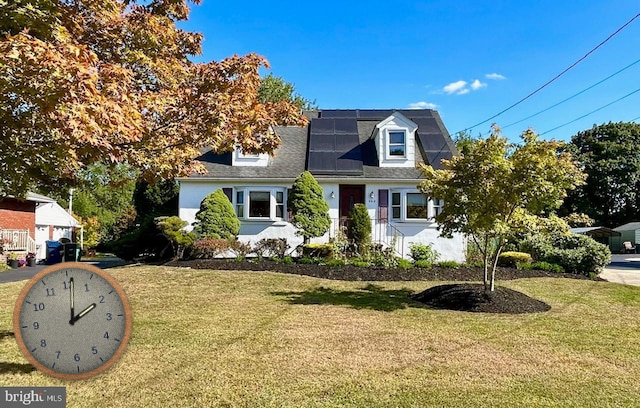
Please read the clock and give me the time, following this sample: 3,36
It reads 2,01
